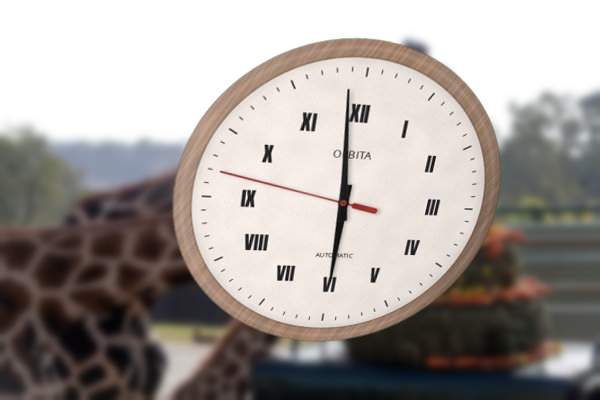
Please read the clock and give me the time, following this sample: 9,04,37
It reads 5,58,47
